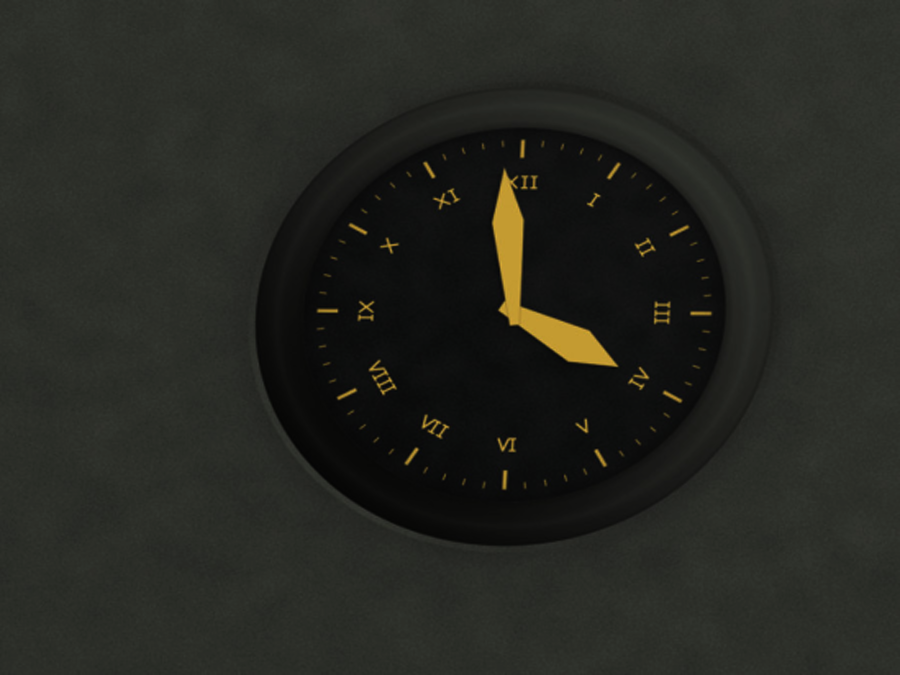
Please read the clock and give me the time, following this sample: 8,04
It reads 3,59
